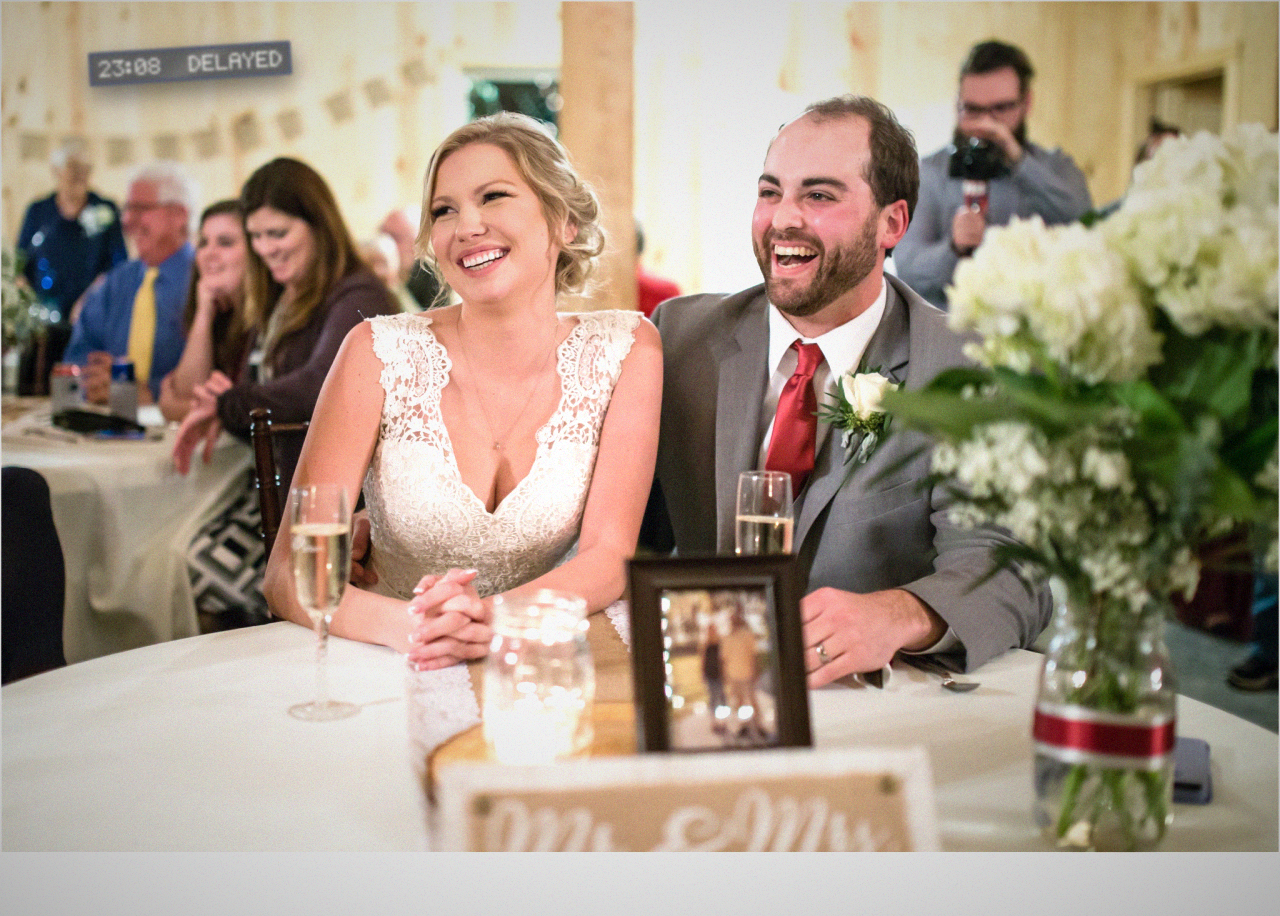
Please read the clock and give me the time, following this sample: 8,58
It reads 23,08
